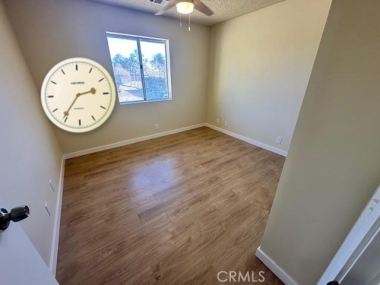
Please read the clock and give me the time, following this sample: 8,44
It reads 2,36
